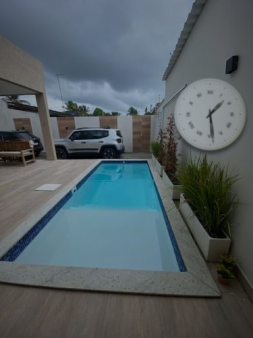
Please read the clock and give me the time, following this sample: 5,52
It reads 1,29
